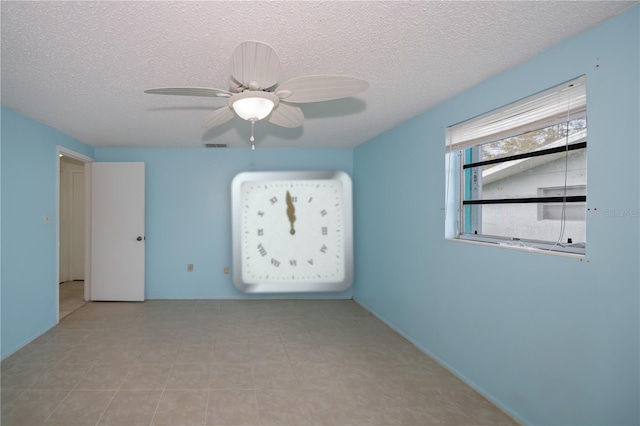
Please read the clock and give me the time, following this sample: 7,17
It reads 11,59
